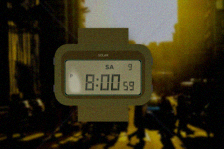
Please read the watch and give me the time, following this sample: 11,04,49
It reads 8,00,59
